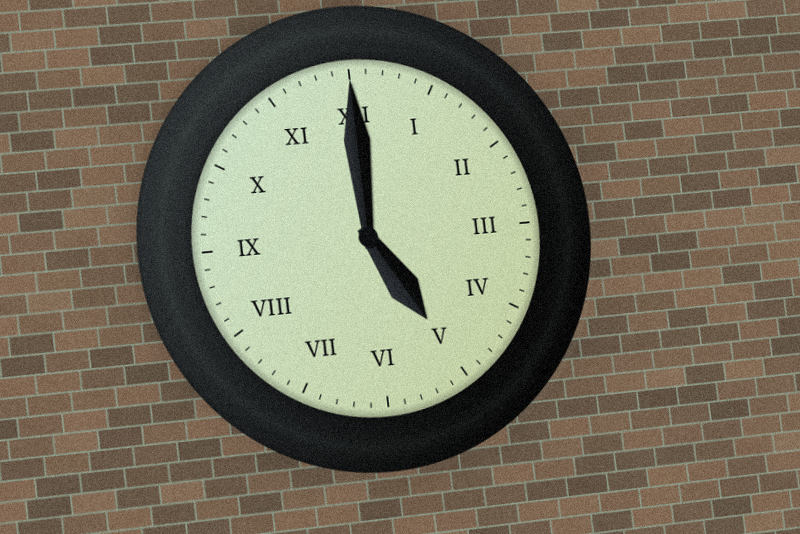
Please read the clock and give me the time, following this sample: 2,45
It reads 5,00
